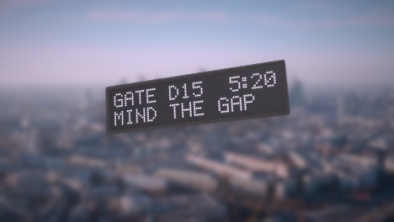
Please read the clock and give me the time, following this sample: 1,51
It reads 5,20
